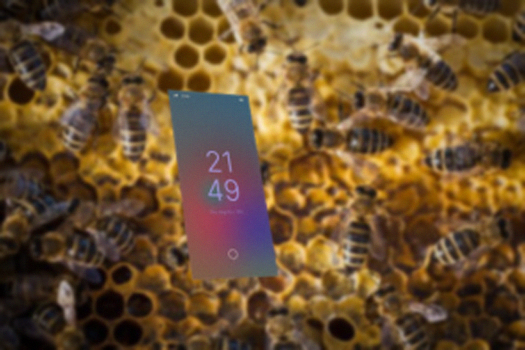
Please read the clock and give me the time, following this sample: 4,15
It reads 21,49
